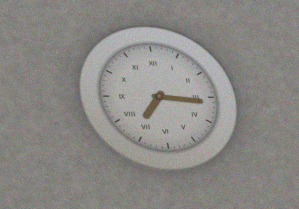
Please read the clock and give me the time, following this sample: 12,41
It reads 7,16
